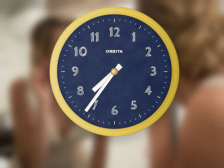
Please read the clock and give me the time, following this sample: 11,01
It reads 7,36
